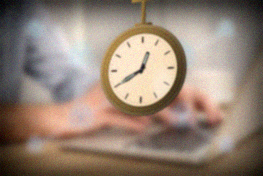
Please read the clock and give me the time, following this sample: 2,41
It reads 12,40
